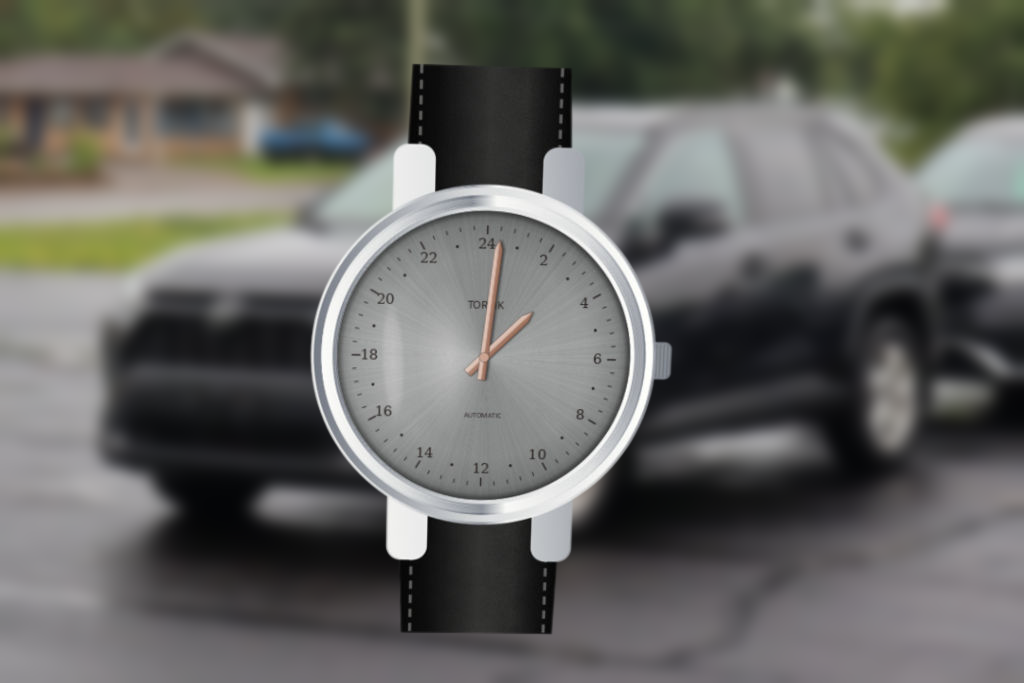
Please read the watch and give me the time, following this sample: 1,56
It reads 3,01
